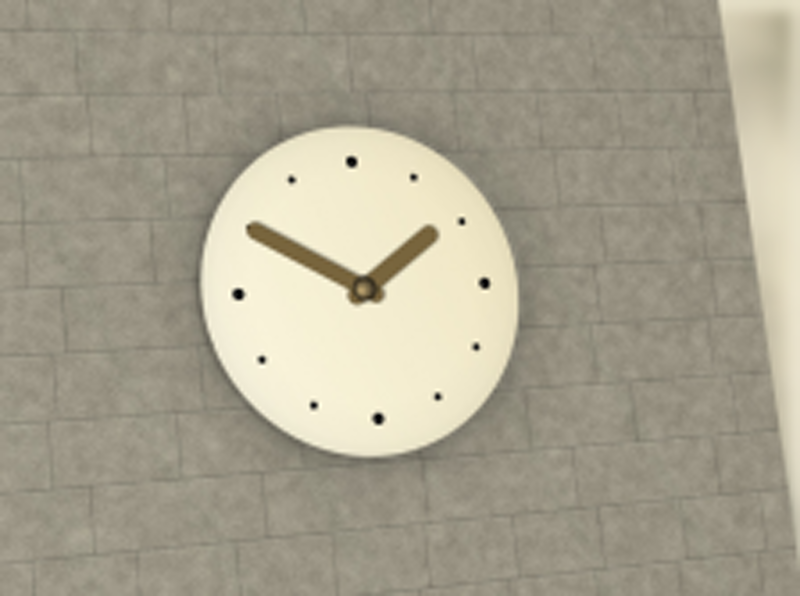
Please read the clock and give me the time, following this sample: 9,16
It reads 1,50
